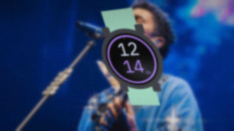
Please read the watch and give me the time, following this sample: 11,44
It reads 12,14
